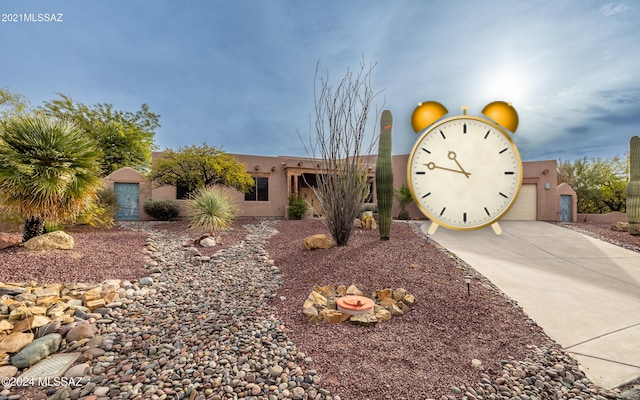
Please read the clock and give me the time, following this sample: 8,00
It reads 10,47
